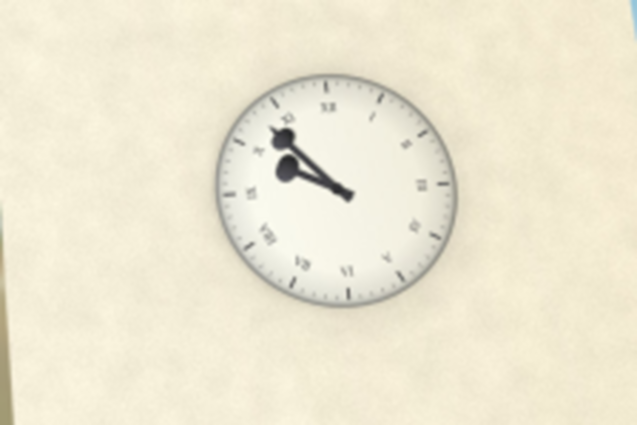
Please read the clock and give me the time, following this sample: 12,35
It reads 9,53
